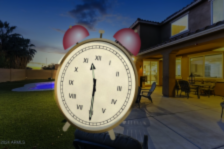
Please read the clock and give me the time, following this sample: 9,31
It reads 11,30
